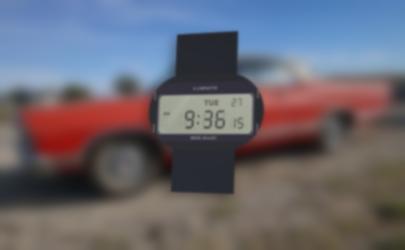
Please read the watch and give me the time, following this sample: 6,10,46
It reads 9,36,15
